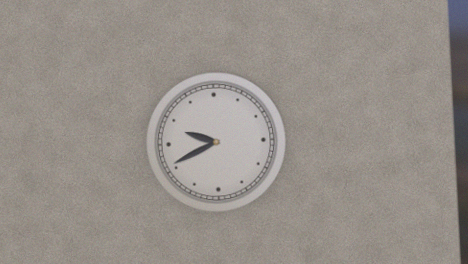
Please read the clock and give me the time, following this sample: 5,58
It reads 9,41
